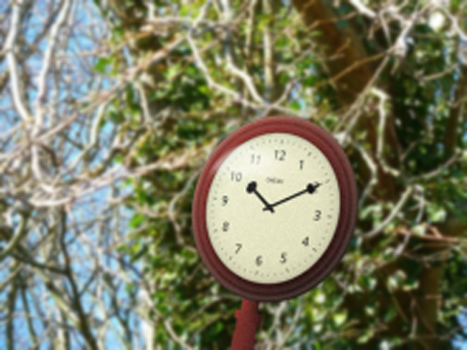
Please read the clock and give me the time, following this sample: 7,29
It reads 10,10
